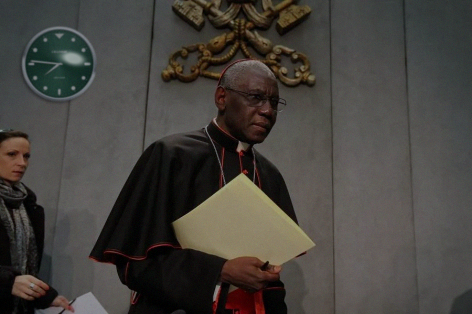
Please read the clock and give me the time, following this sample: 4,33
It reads 7,46
